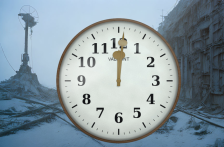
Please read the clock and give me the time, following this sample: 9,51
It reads 12,01
